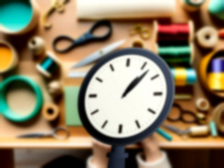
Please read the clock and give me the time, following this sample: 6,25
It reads 1,07
